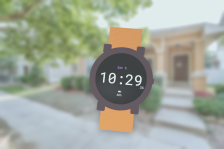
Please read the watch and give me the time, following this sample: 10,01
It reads 10,29
